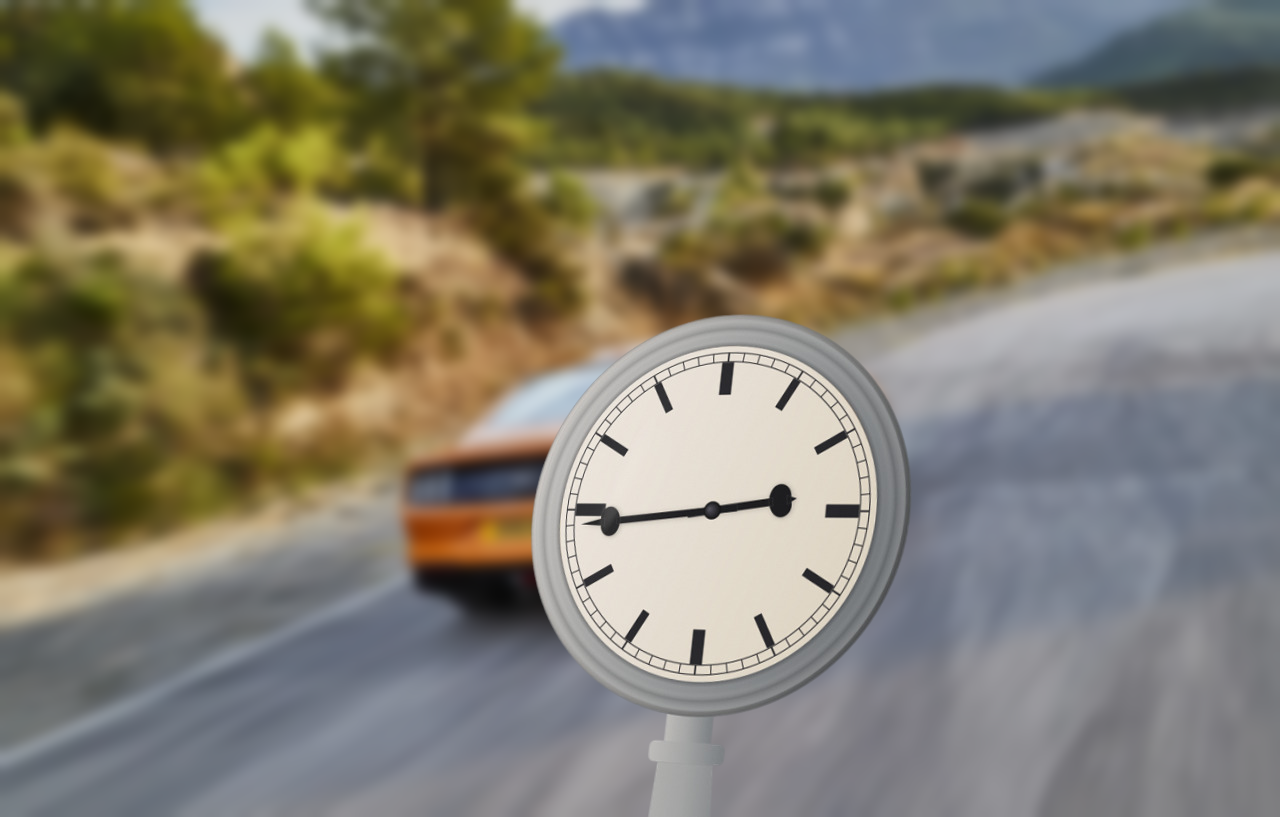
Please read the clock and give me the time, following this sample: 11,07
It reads 2,44
